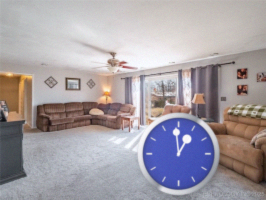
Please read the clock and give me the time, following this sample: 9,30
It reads 12,59
